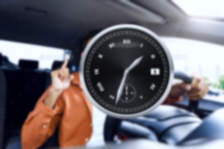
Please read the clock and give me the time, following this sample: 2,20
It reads 1,33
